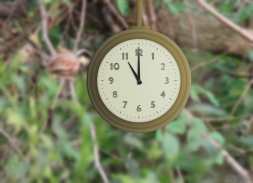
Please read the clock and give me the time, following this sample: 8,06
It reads 11,00
